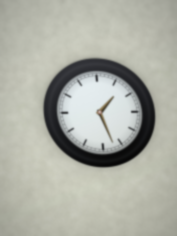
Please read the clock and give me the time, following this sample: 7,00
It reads 1,27
